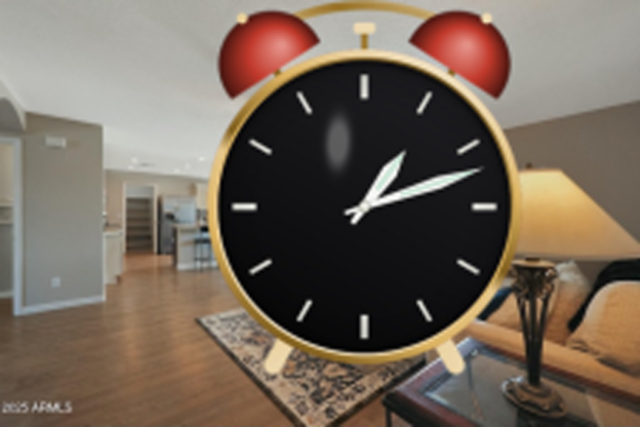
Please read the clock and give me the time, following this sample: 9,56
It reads 1,12
